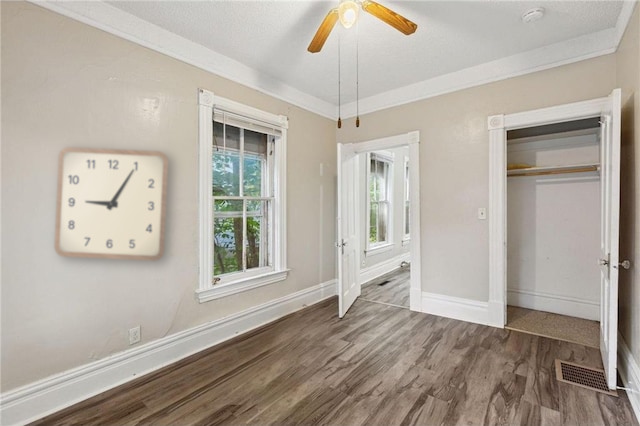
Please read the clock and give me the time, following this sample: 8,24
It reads 9,05
